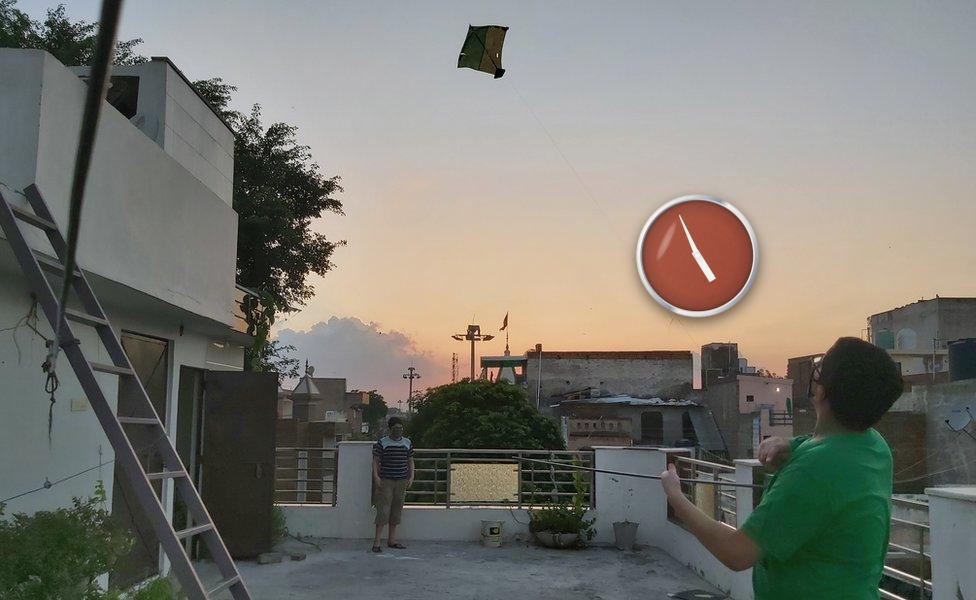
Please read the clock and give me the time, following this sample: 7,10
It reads 4,56
